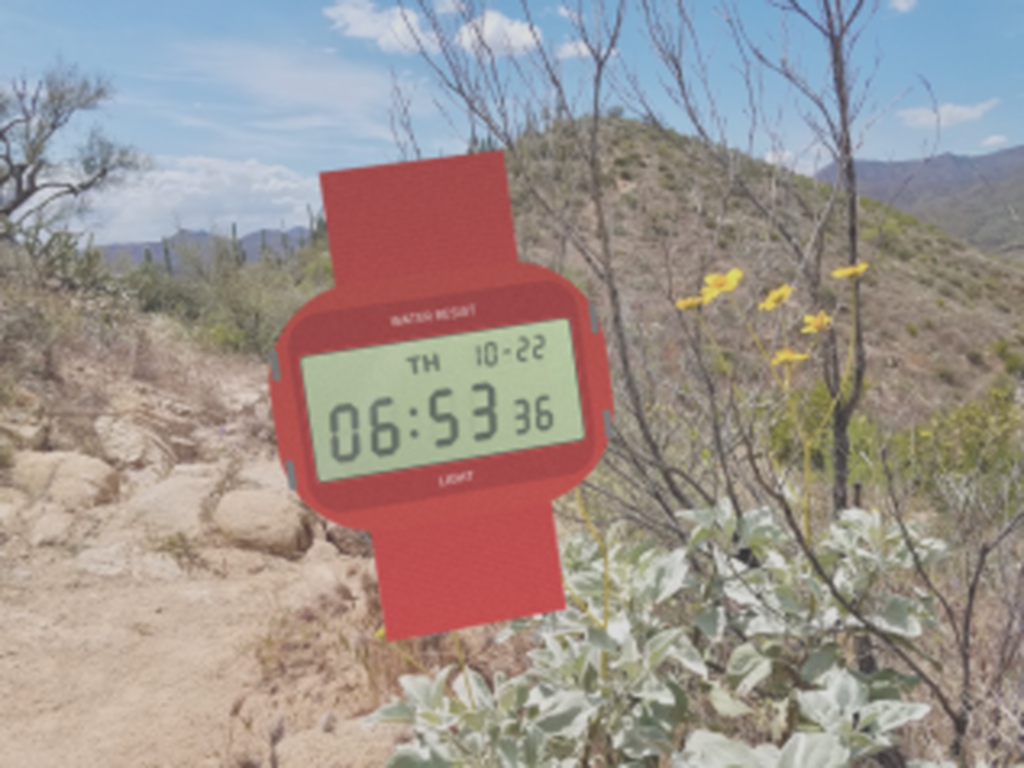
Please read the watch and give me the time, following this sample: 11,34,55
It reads 6,53,36
